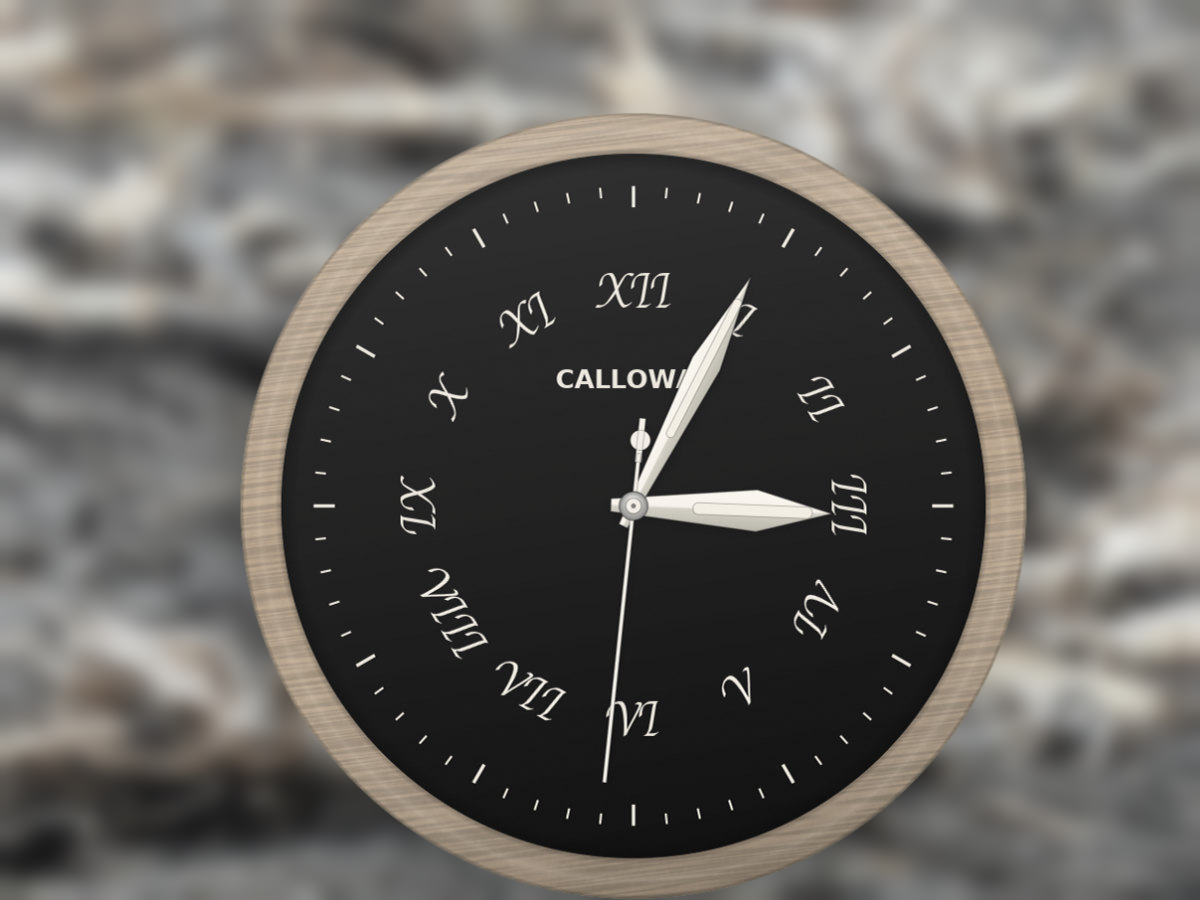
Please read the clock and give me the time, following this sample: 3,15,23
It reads 3,04,31
